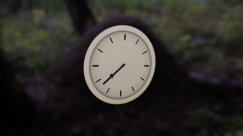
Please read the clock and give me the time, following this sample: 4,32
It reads 7,38
